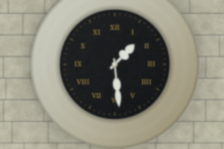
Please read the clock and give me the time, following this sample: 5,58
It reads 1,29
